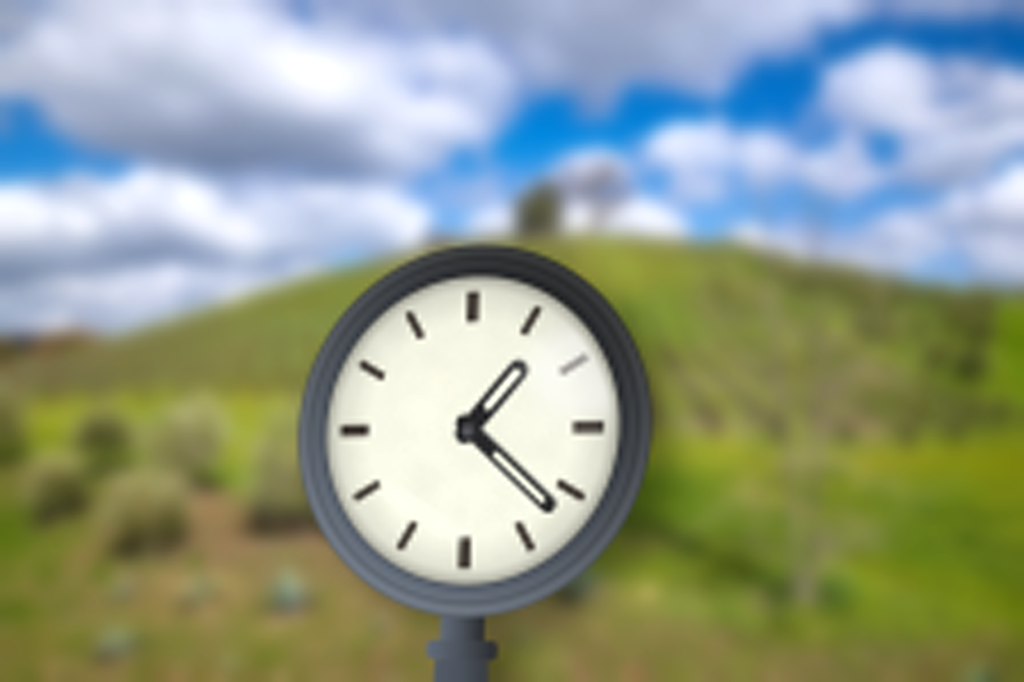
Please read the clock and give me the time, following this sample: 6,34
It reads 1,22
